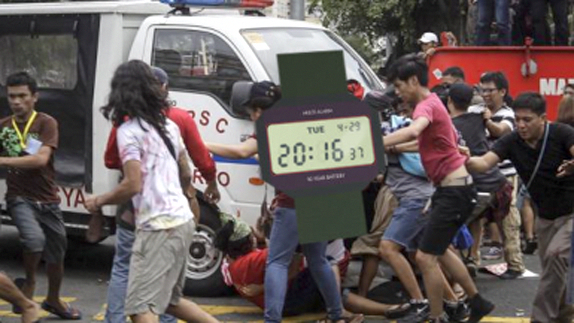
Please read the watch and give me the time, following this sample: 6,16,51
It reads 20,16,37
